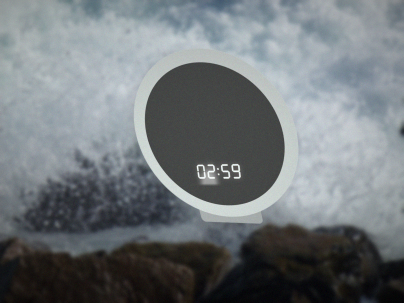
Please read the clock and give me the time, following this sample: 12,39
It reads 2,59
